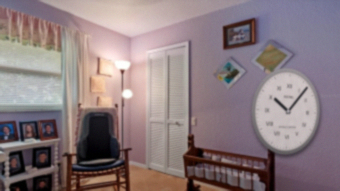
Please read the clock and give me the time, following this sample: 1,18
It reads 10,07
